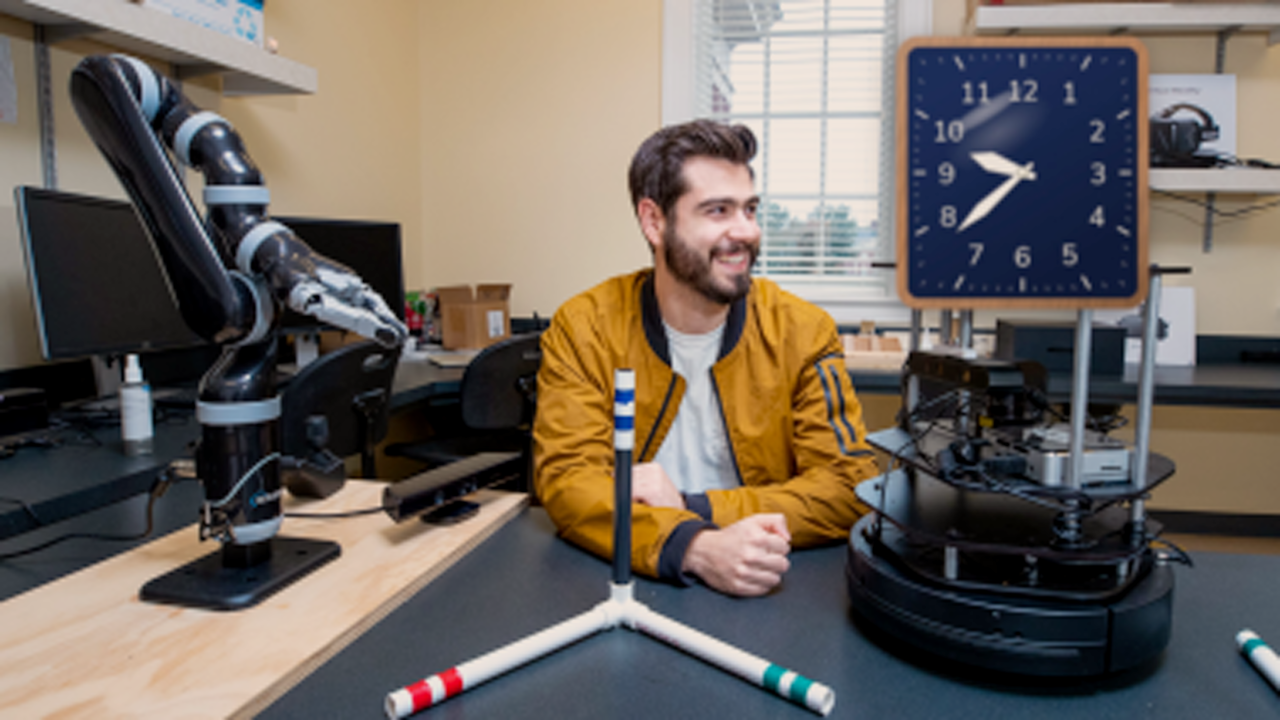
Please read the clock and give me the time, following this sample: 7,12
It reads 9,38
